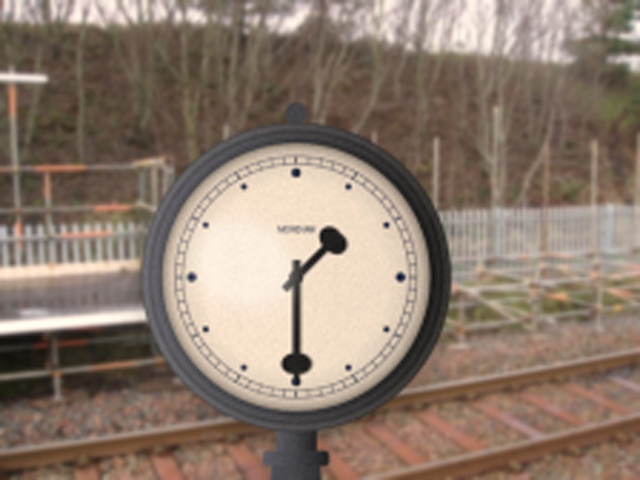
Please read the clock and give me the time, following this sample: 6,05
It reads 1,30
